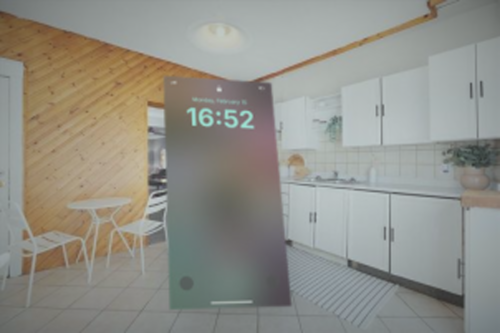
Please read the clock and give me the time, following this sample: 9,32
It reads 16,52
